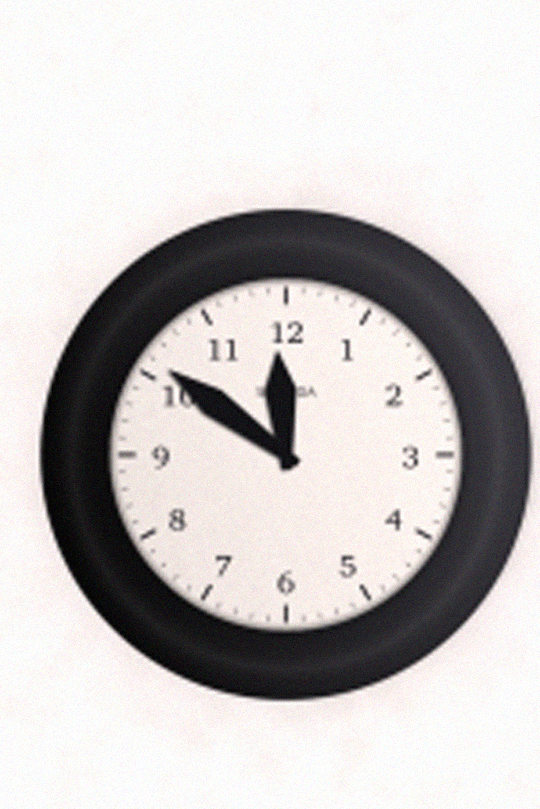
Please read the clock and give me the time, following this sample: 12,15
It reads 11,51
